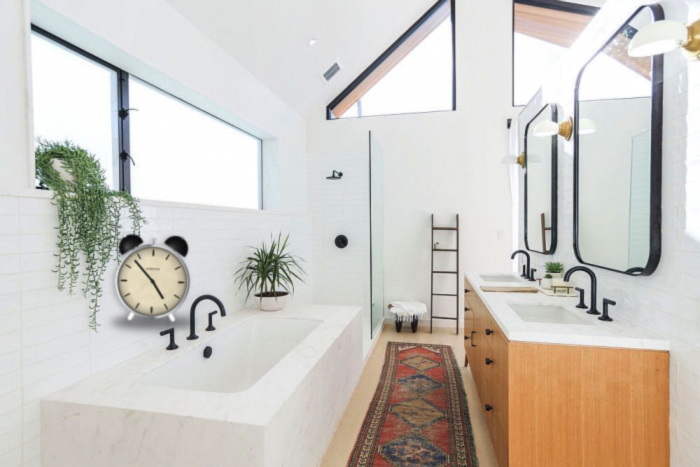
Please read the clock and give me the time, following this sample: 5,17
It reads 4,53
